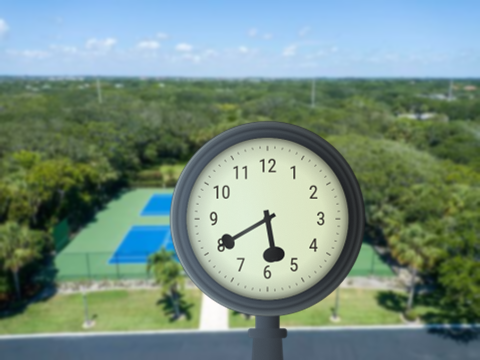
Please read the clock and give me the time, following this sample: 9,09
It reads 5,40
